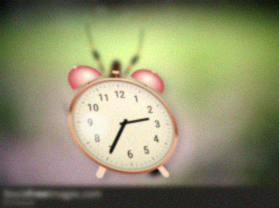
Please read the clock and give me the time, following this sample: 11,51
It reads 2,35
